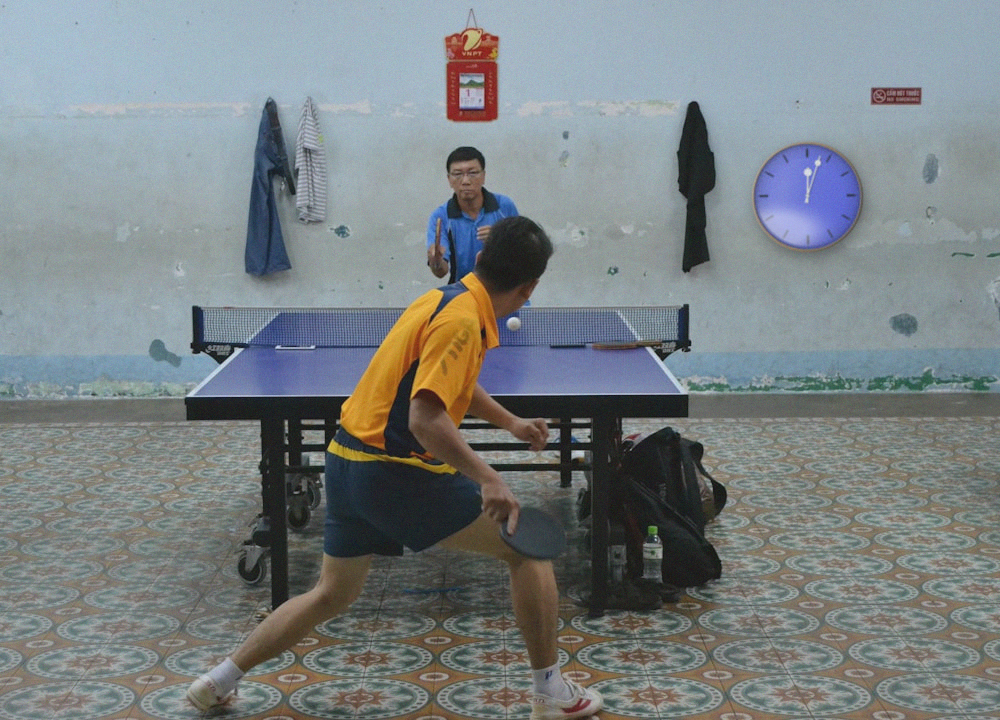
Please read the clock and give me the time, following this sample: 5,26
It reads 12,03
